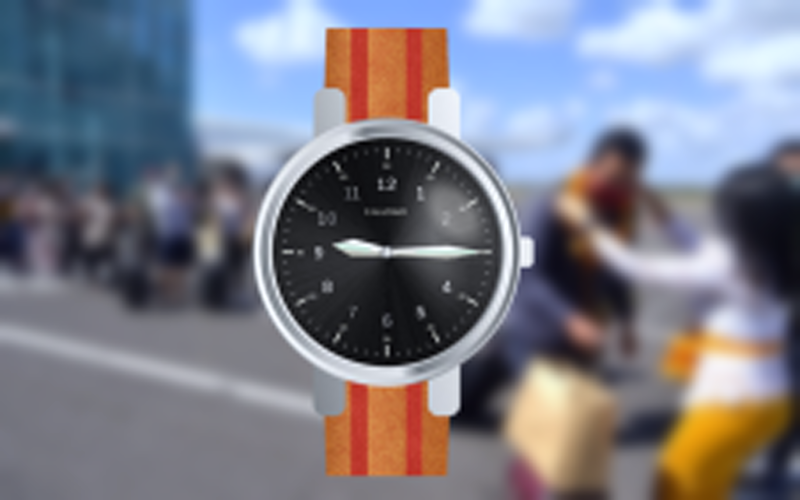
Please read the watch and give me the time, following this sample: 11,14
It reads 9,15
